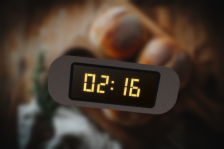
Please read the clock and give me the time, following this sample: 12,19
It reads 2,16
